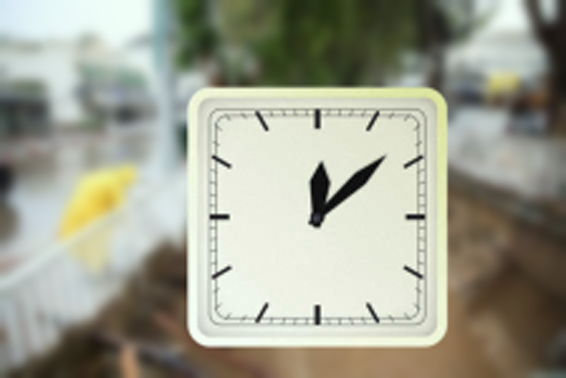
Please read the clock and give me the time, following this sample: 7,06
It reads 12,08
